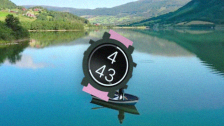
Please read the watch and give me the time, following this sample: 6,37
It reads 4,43
